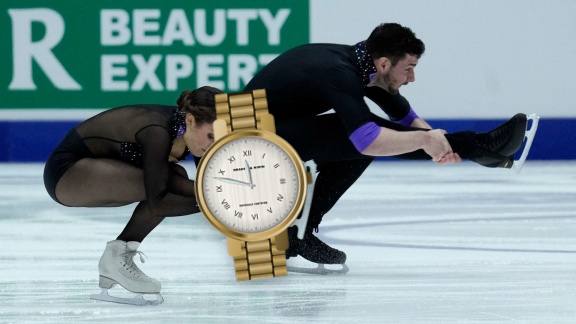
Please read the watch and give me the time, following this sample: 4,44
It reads 11,48
